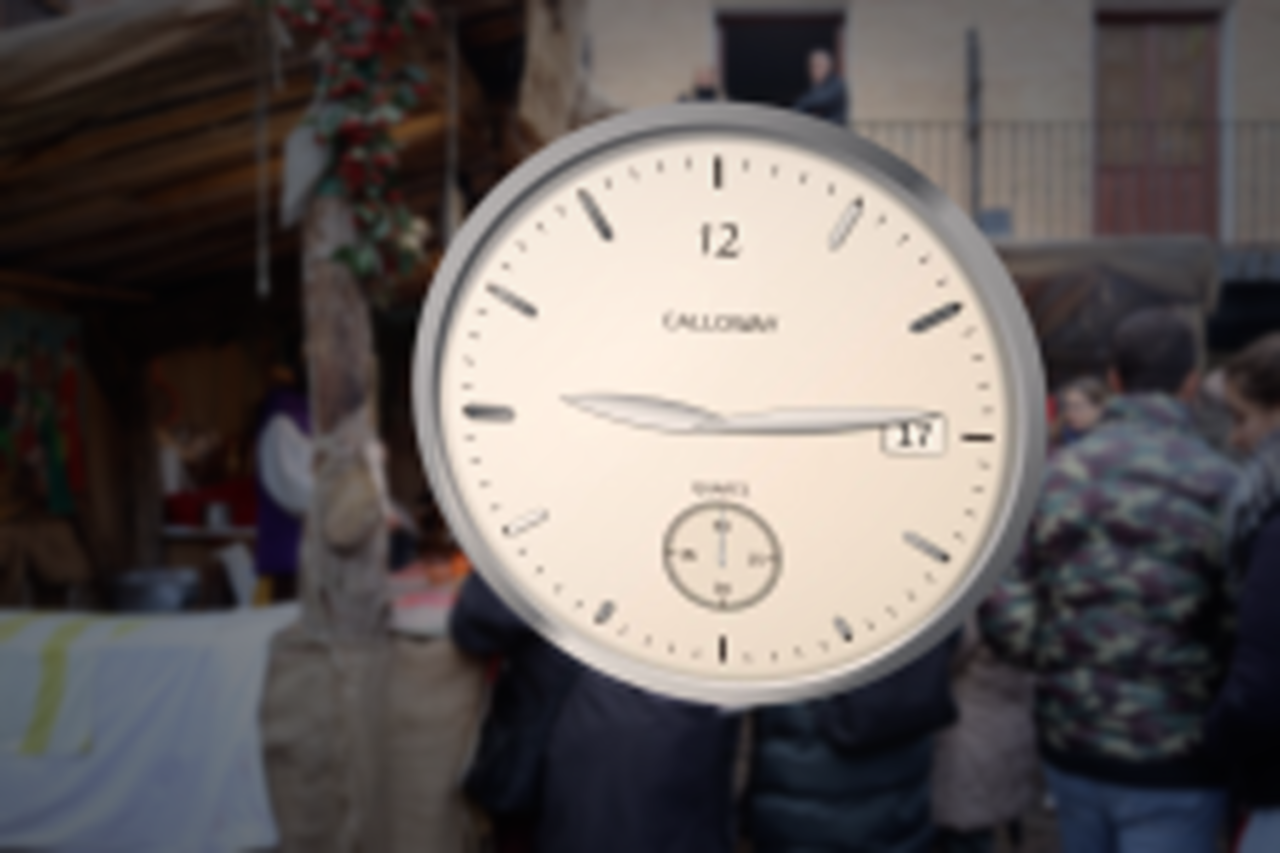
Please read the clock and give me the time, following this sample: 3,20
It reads 9,14
